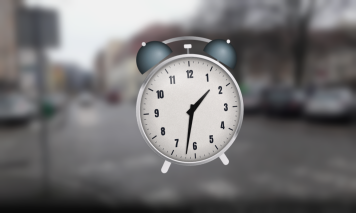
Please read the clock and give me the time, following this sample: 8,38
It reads 1,32
